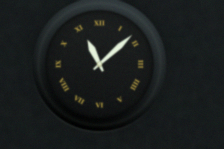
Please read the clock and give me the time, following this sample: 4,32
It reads 11,08
